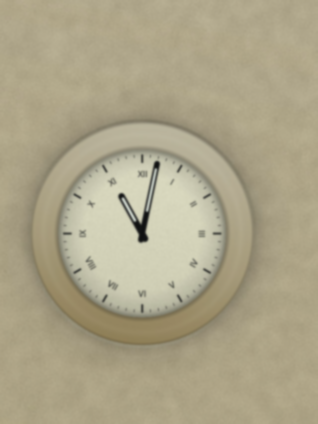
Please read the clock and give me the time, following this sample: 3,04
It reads 11,02
